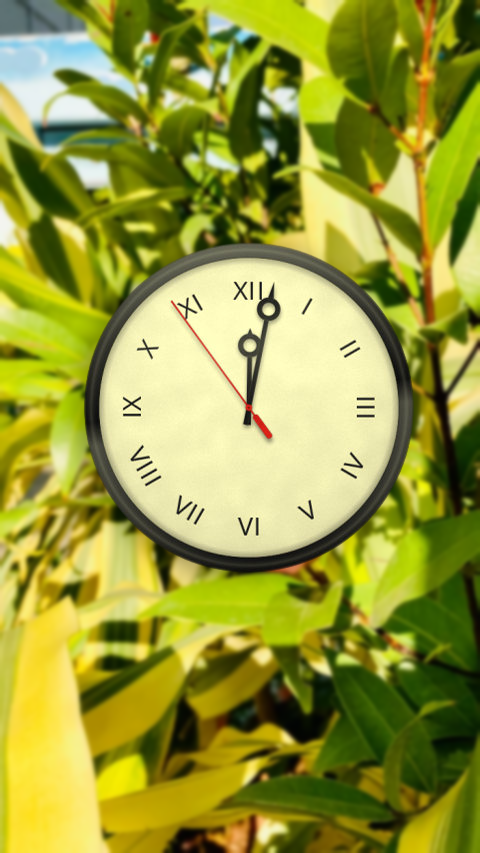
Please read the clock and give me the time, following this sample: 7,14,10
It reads 12,01,54
